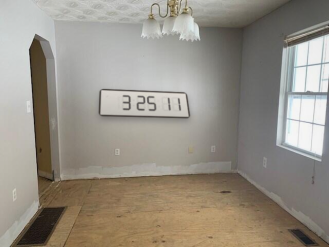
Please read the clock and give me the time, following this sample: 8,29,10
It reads 3,25,11
